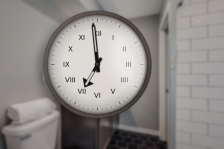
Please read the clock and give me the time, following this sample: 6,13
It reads 6,59
